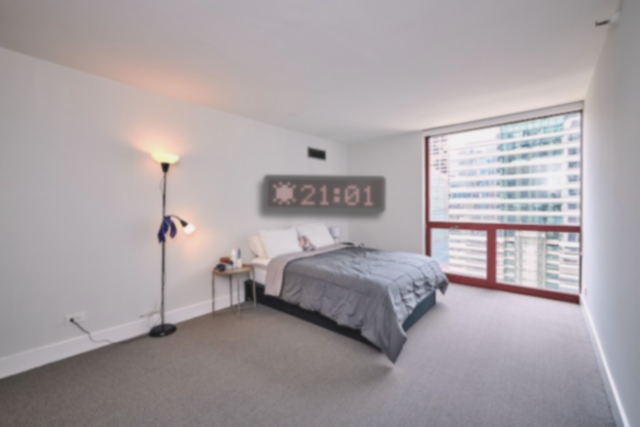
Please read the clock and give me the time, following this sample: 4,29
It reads 21,01
